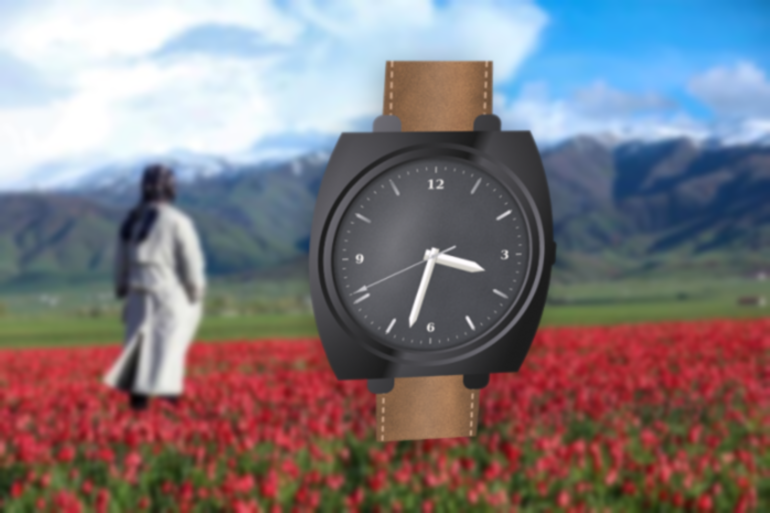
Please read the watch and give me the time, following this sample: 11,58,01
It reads 3,32,41
